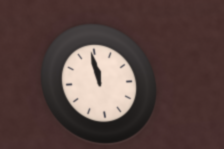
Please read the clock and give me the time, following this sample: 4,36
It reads 11,59
